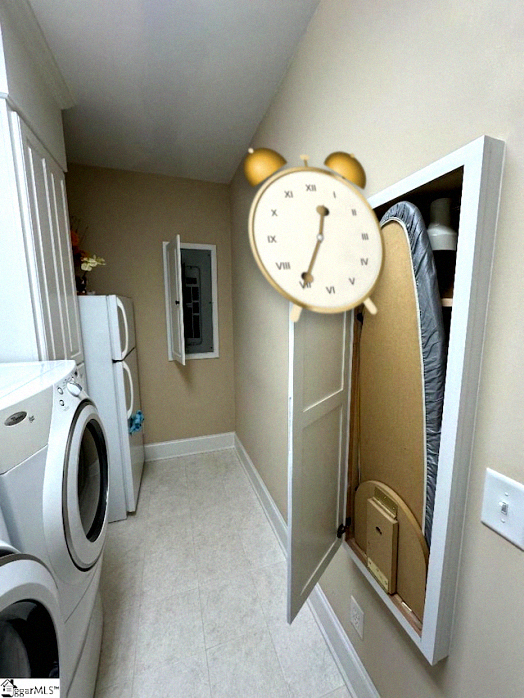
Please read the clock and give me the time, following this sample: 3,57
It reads 12,35
